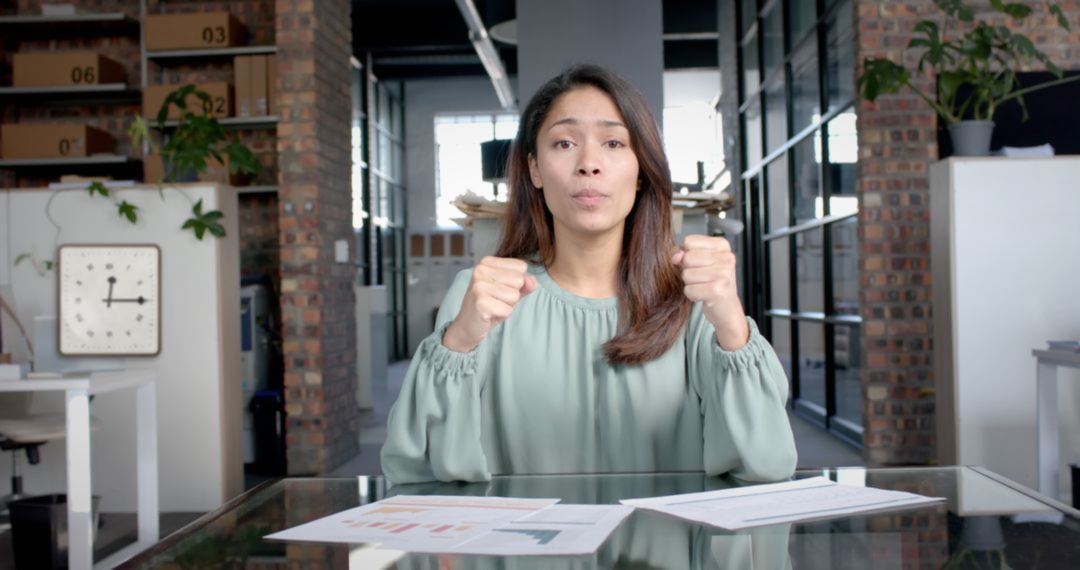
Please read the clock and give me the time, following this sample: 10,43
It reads 12,15
